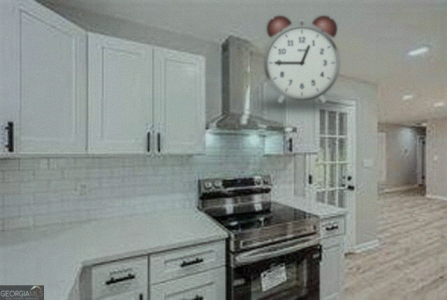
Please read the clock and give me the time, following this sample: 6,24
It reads 12,45
